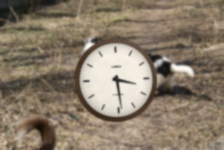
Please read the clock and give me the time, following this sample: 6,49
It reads 3,29
